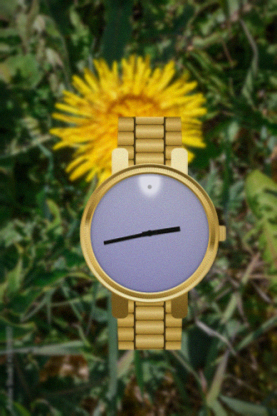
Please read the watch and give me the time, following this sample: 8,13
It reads 2,43
